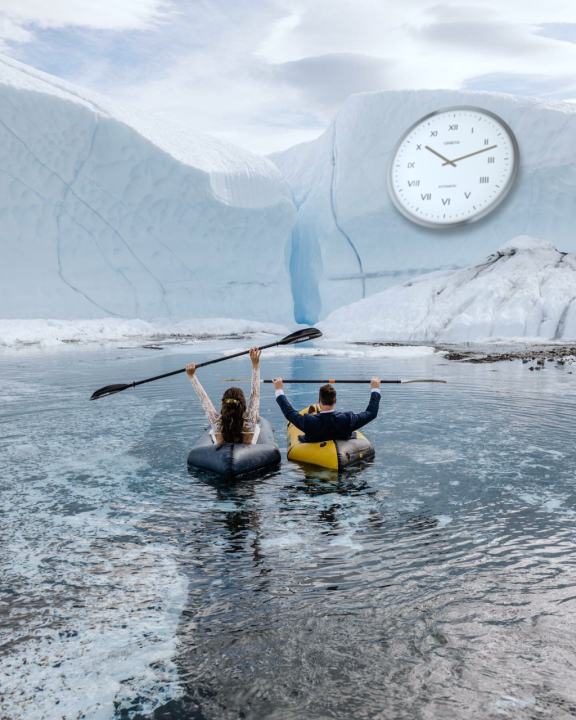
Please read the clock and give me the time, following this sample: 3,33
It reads 10,12
